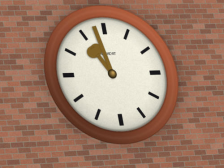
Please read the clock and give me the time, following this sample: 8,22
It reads 10,58
